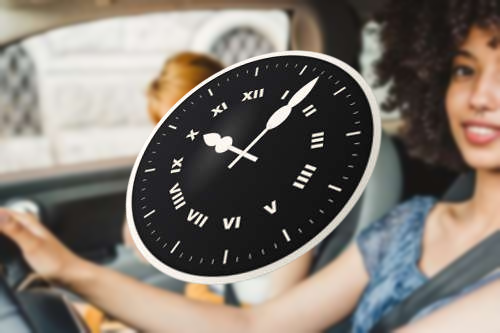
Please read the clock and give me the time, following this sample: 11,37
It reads 10,07
